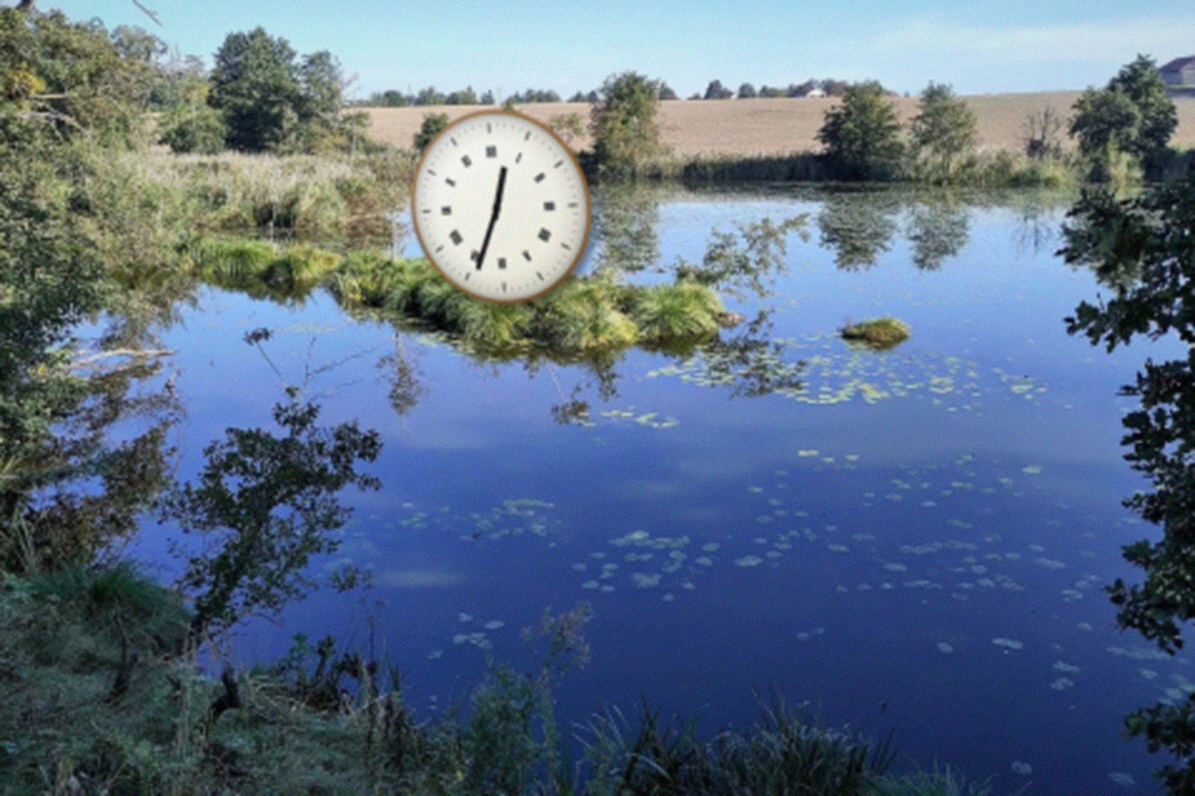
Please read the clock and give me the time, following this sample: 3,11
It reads 12,34
